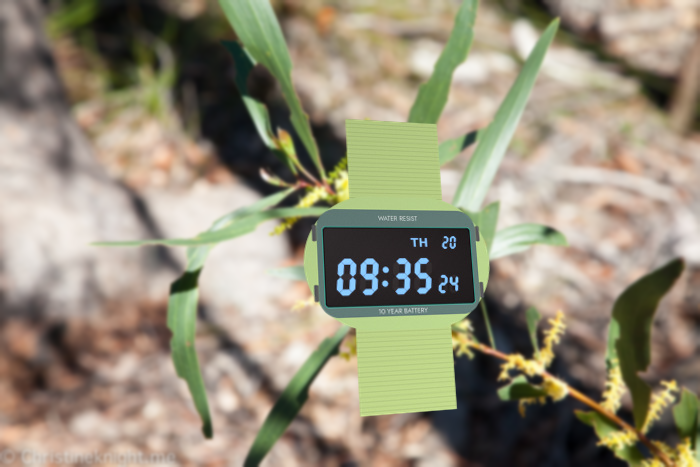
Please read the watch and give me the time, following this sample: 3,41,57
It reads 9,35,24
